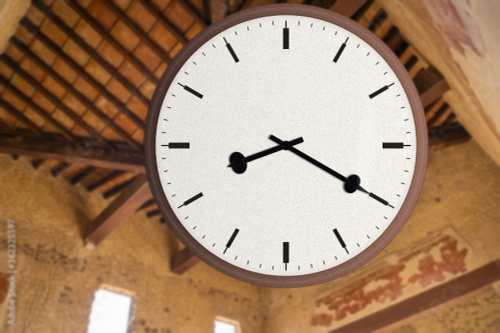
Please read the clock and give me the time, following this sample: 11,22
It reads 8,20
